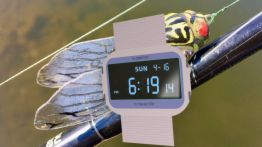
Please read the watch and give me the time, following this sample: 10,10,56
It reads 6,19,14
